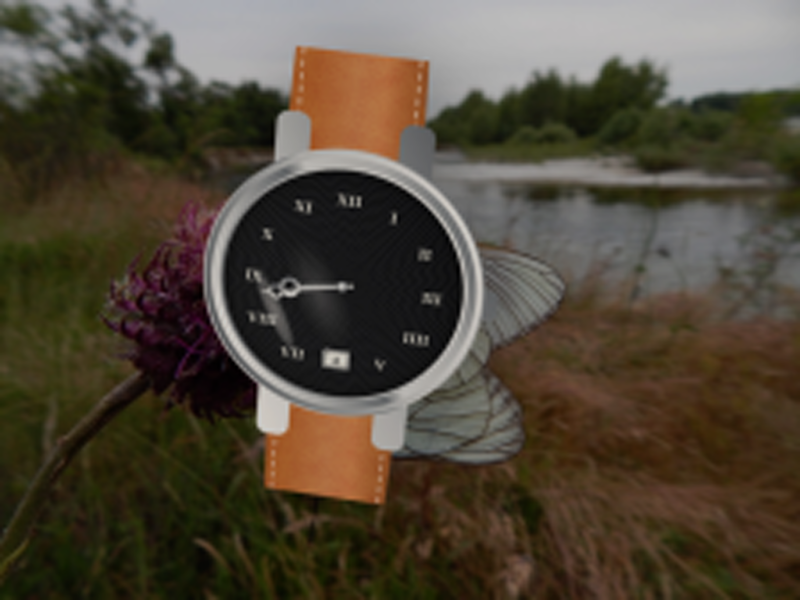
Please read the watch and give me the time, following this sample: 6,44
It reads 8,43
